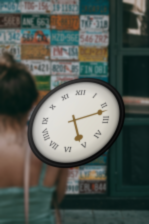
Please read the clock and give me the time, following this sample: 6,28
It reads 5,12
